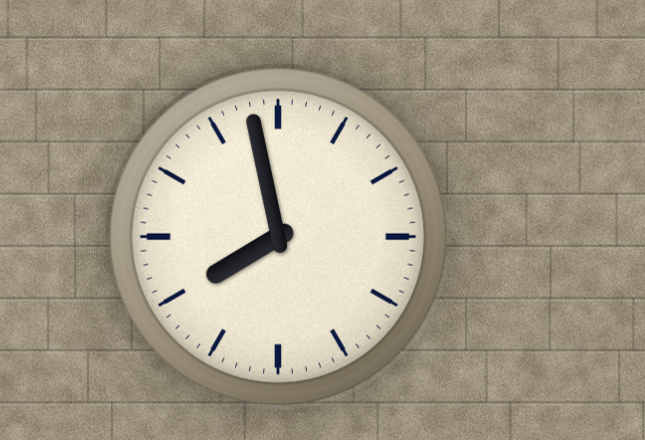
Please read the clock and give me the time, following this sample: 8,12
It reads 7,58
